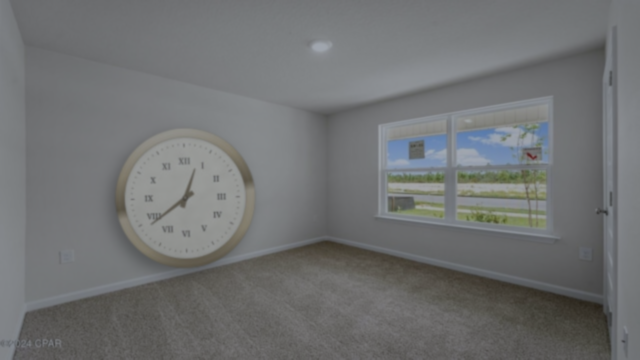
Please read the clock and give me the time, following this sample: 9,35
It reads 12,39
